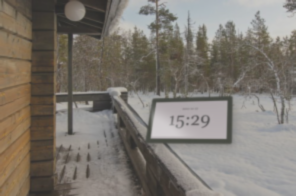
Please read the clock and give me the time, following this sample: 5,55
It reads 15,29
